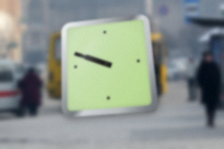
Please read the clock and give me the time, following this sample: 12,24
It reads 9,49
